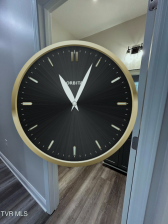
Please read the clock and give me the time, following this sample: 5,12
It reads 11,04
